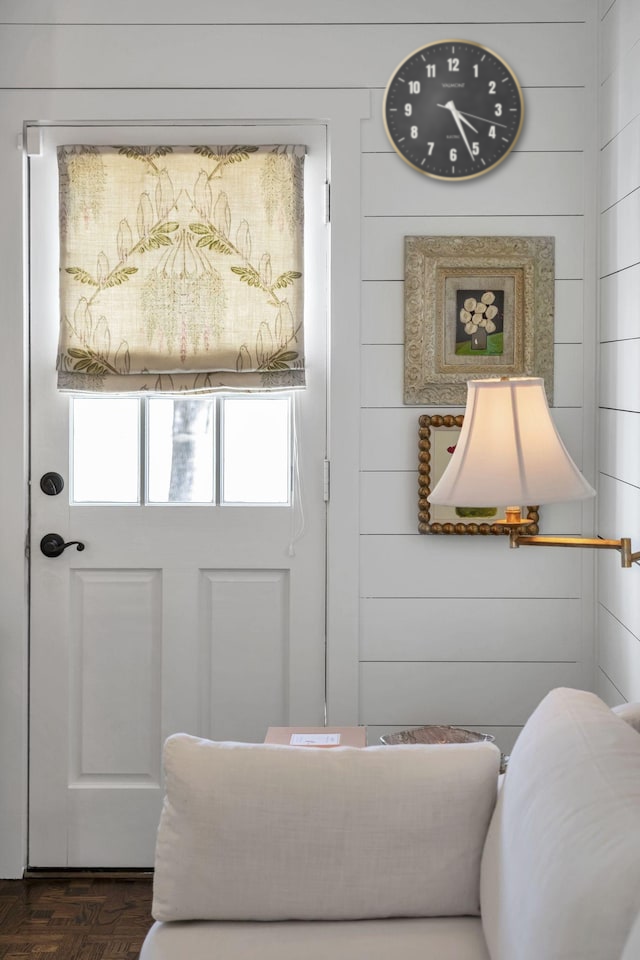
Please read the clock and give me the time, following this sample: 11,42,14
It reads 4,26,18
